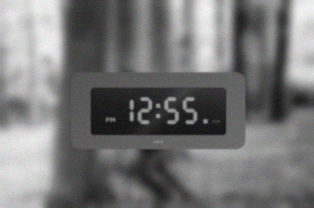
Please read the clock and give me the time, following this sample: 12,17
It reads 12,55
